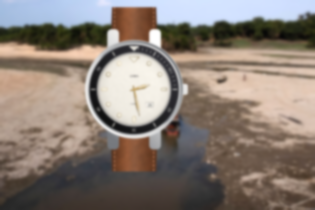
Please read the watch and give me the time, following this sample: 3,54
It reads 2,28
